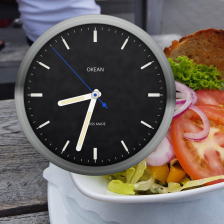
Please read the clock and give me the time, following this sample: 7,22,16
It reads 8,32,53
